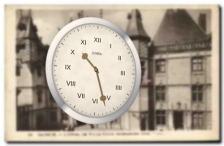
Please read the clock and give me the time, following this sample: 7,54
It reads 10,27
